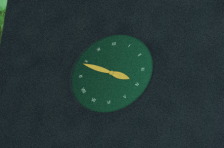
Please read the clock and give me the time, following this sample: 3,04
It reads 3,49
